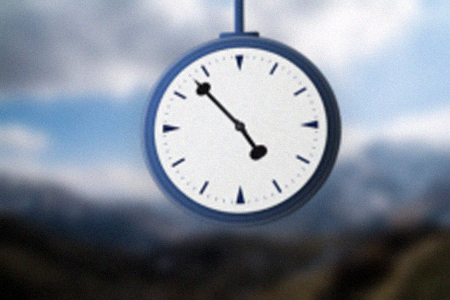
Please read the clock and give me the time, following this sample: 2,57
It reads 4,53
